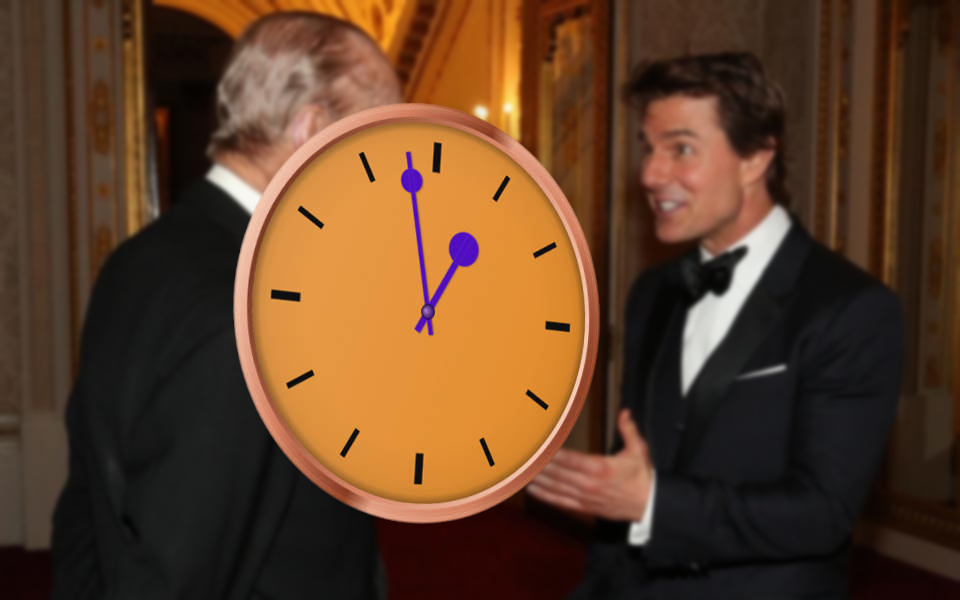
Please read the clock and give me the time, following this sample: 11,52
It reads 12,58
